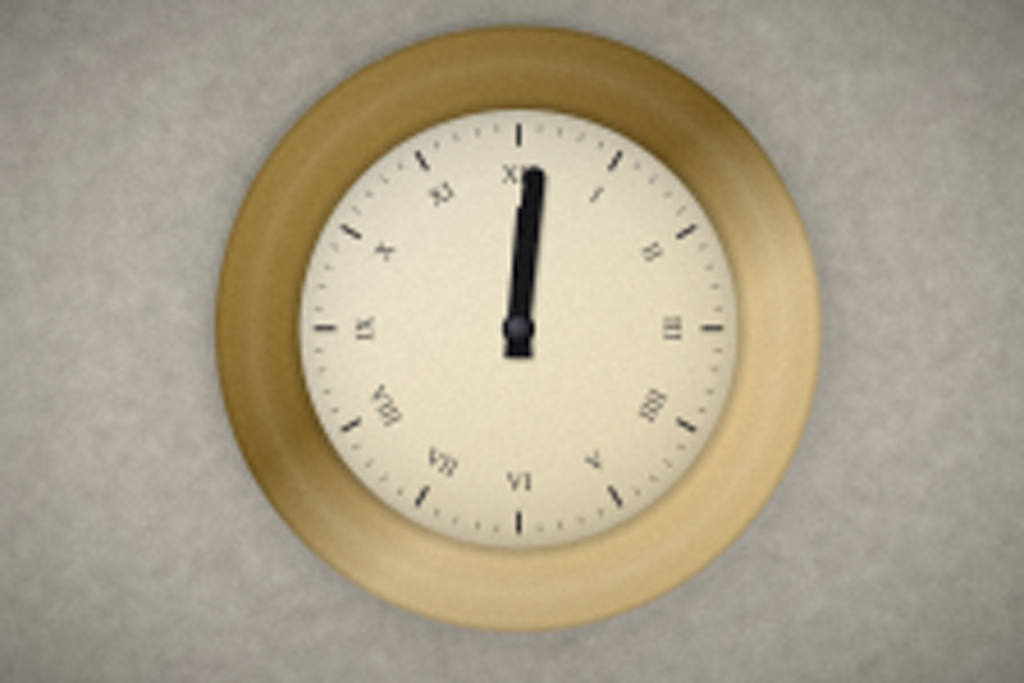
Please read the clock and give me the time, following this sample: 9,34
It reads 12,01
